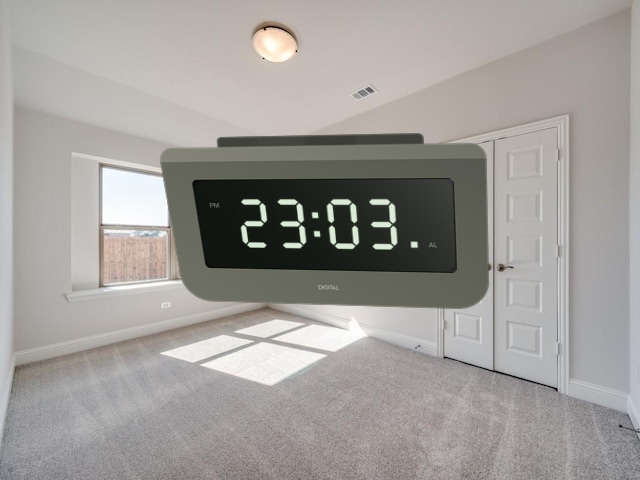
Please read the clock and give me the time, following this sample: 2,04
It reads 23,03
